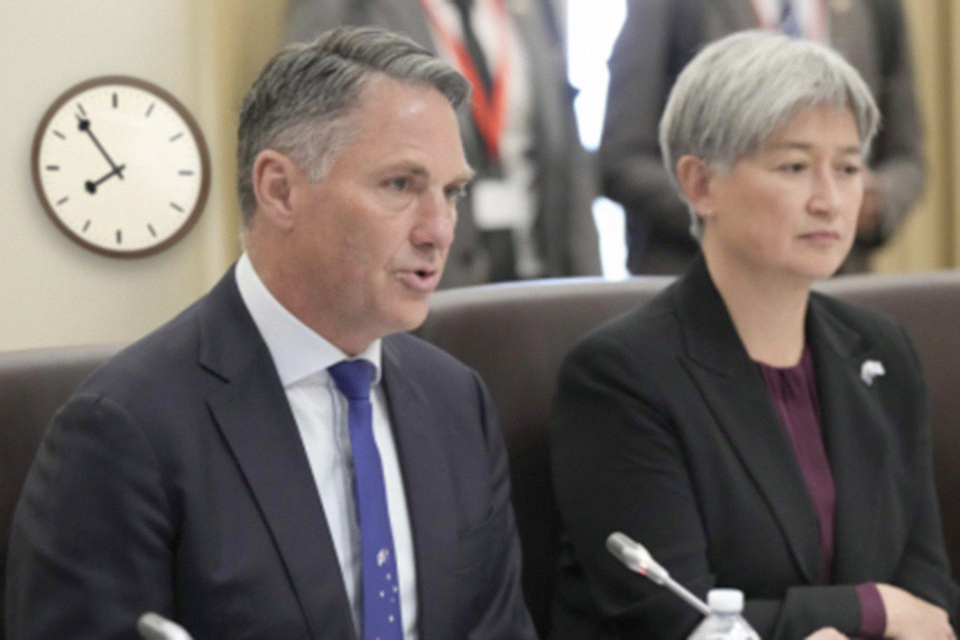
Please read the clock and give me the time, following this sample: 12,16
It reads 7,54
